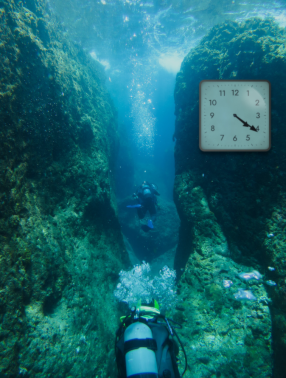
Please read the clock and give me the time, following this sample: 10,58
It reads 4,21
